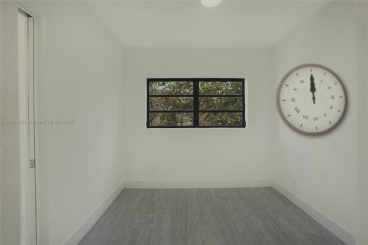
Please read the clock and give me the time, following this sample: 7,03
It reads 12,00
